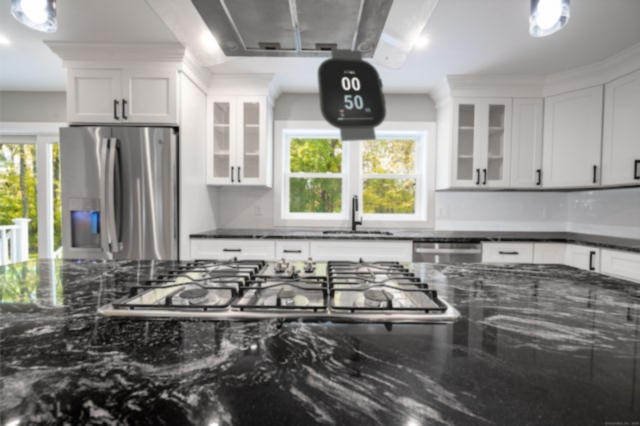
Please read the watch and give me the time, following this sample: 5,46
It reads 0,50
